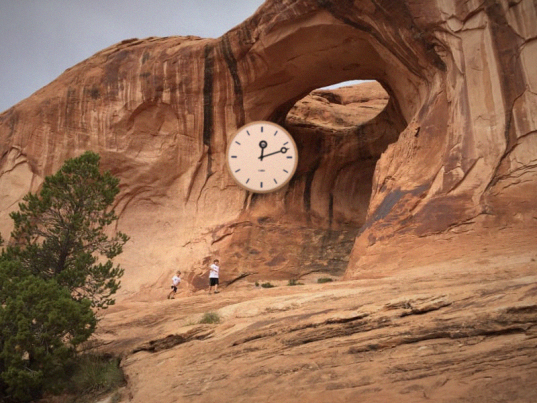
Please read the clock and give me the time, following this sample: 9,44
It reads 12,12
